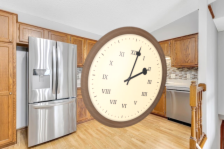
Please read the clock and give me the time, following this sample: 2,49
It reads 2,02
